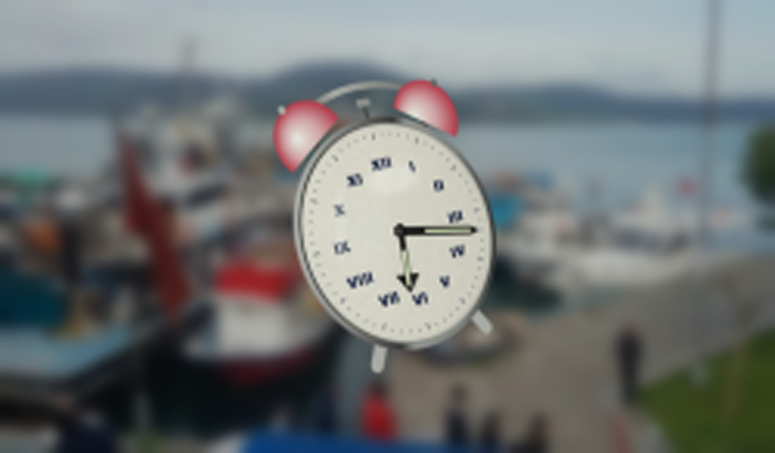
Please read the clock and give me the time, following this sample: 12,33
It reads 6,17
